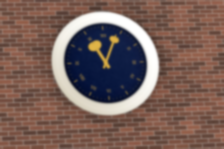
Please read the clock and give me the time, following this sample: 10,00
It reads 11,04
